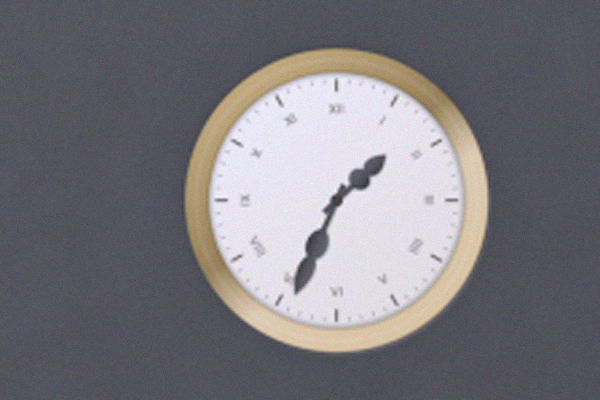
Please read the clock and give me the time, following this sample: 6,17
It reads 1,34
